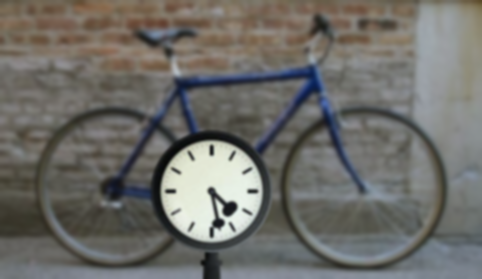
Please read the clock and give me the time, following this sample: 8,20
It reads 4,28
